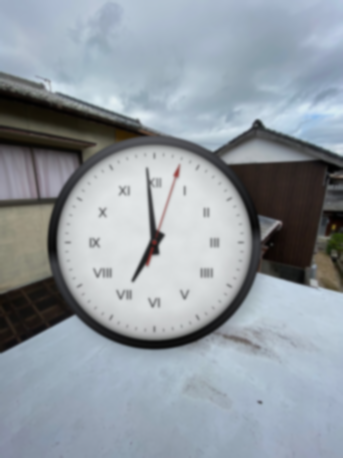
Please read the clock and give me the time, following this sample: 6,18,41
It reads 6,59,03
